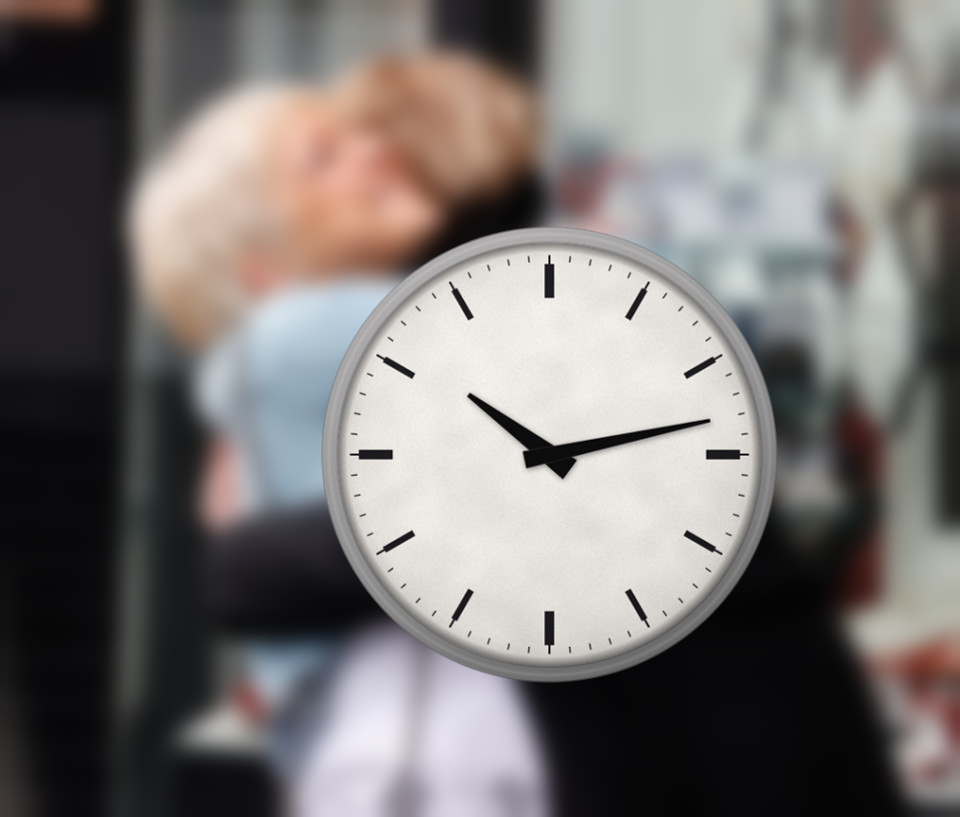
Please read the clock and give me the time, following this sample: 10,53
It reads 10,13
